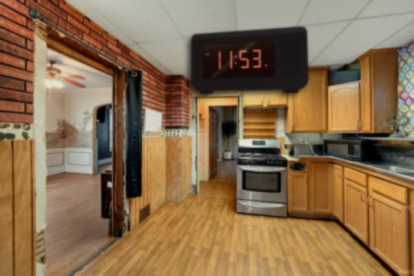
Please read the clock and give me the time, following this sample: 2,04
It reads 11,53
